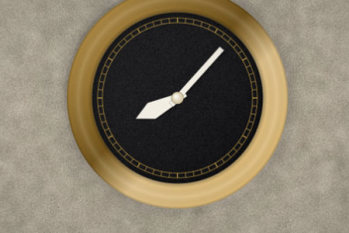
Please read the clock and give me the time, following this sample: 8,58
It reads 8,07
